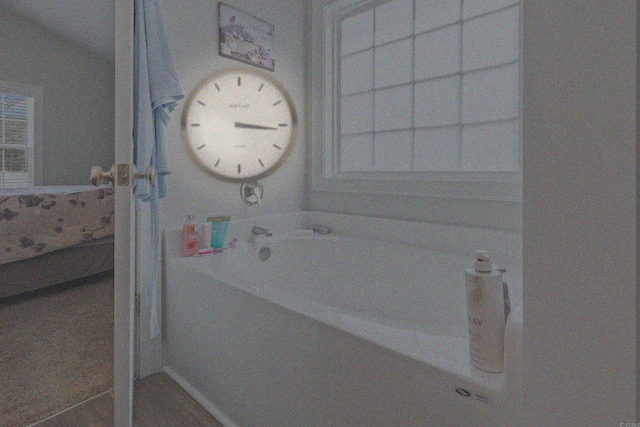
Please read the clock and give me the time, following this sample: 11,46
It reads 3,16
